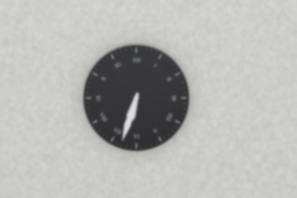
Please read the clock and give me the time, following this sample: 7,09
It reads 6,33
